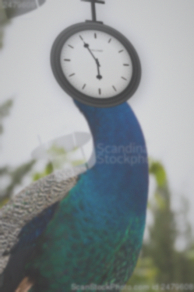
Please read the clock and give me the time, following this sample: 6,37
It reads 5,55
